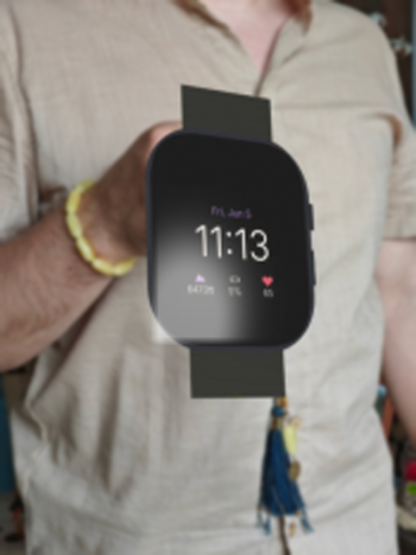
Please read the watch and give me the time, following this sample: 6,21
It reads 11,13
